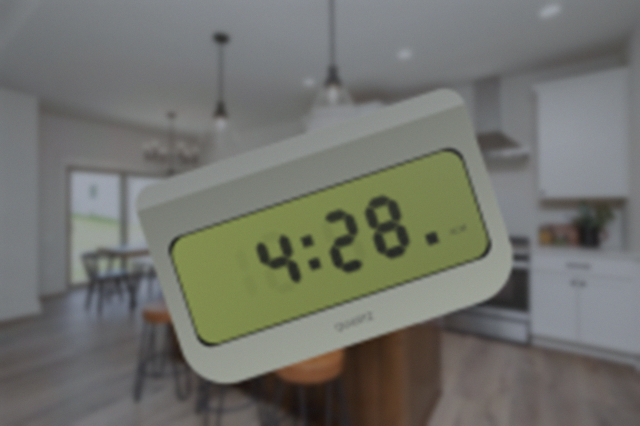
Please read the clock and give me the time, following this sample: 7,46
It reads 4,28
